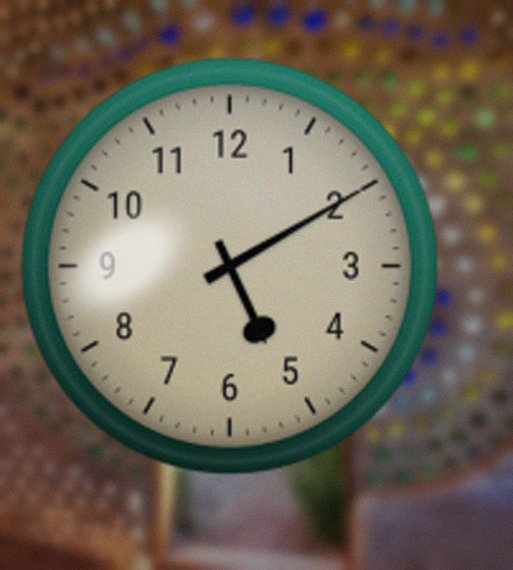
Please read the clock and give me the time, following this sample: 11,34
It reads 5,10
